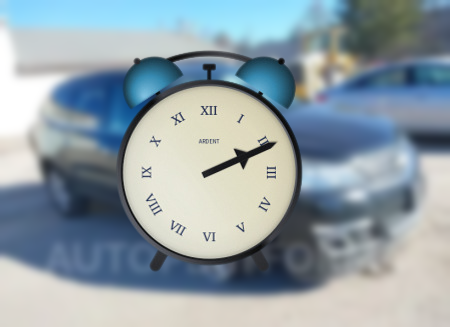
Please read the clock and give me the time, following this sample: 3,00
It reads 2,11
